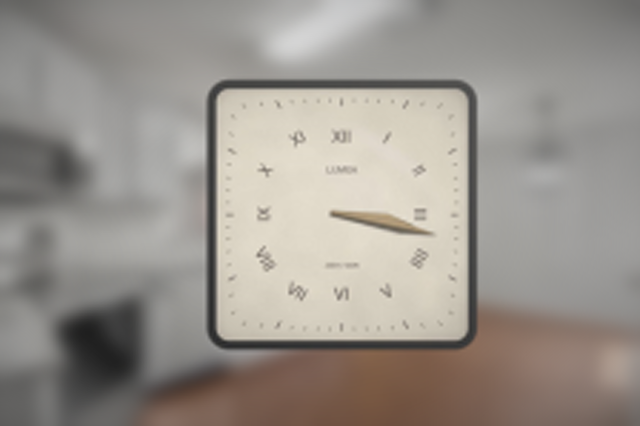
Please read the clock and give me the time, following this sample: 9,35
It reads 3,17
